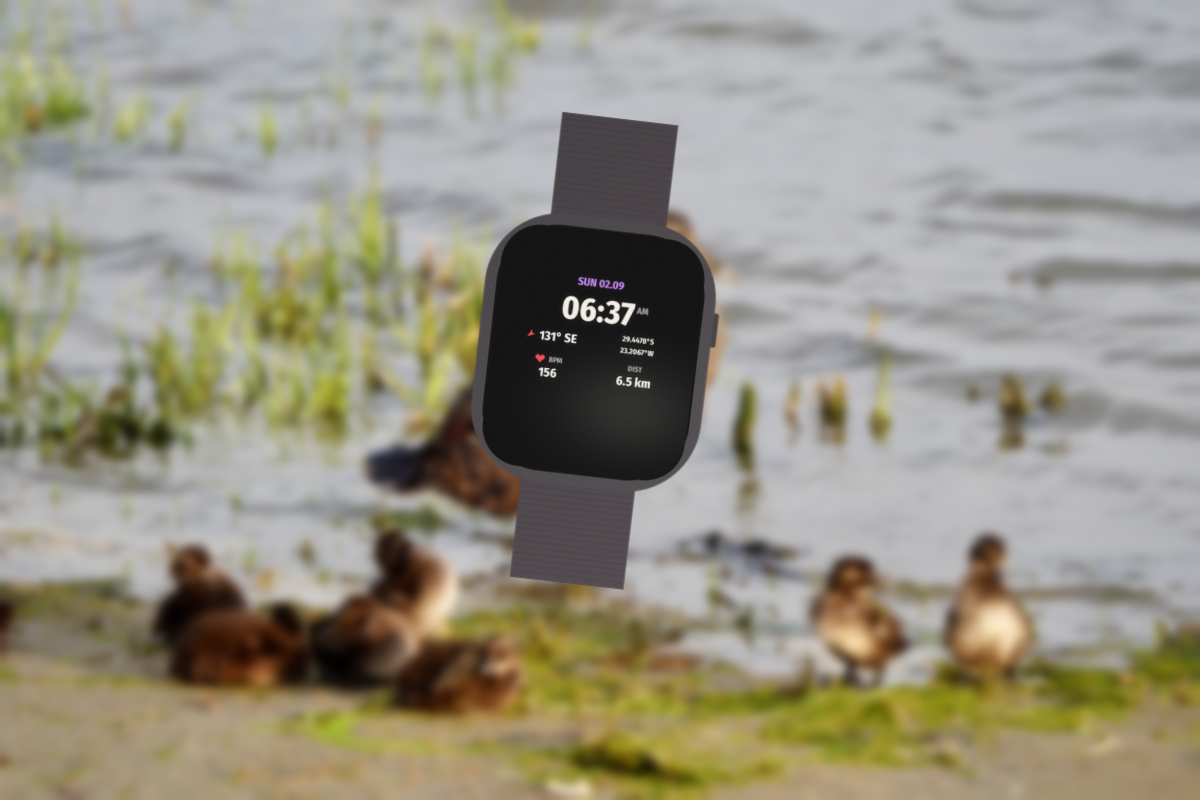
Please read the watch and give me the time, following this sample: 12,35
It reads 6,37
